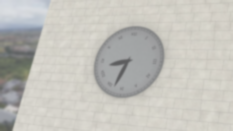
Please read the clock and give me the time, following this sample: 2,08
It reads 8,33
